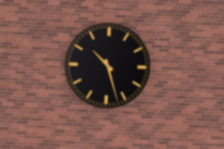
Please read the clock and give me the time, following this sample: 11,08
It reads 10,27
